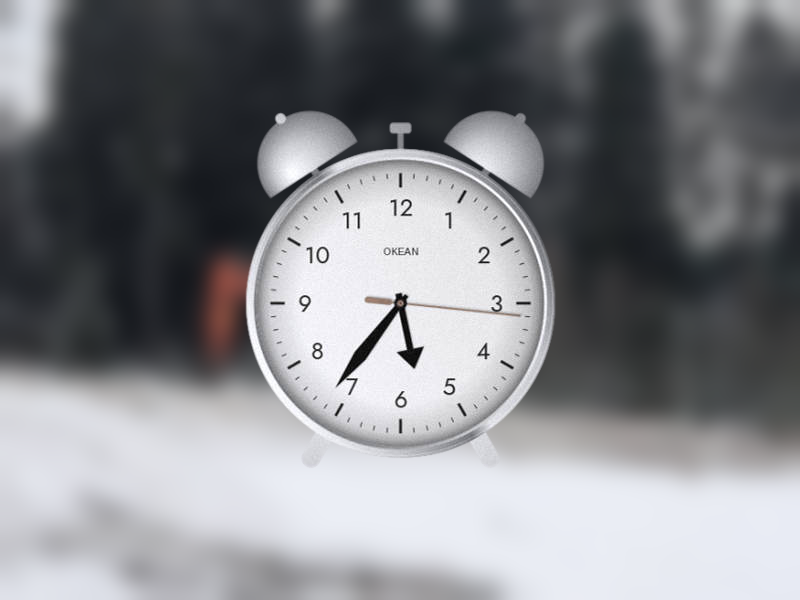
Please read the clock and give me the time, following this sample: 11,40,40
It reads 5,36,16
